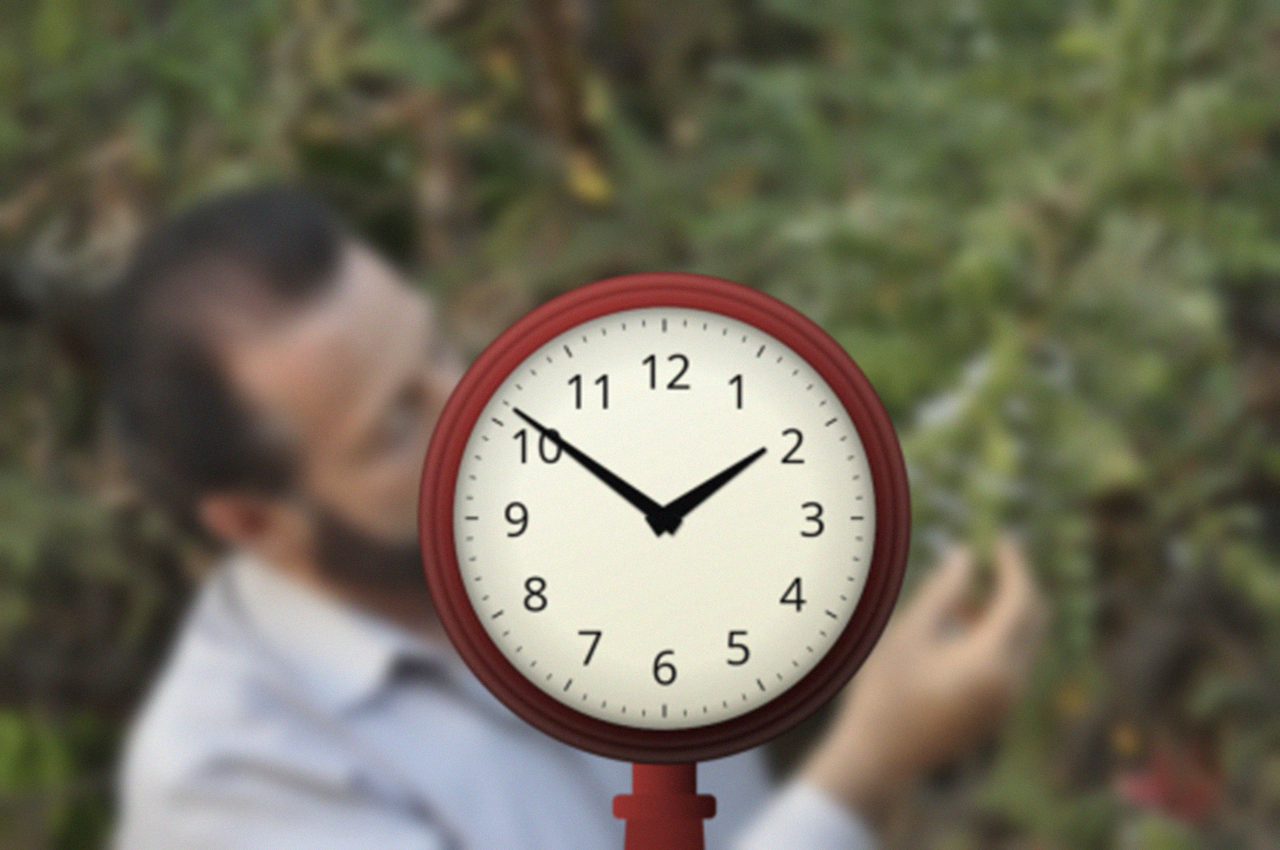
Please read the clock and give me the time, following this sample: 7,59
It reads 1,51
